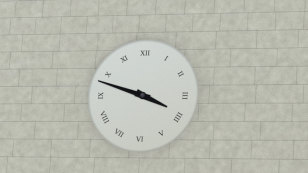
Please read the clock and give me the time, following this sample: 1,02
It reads 3,48
